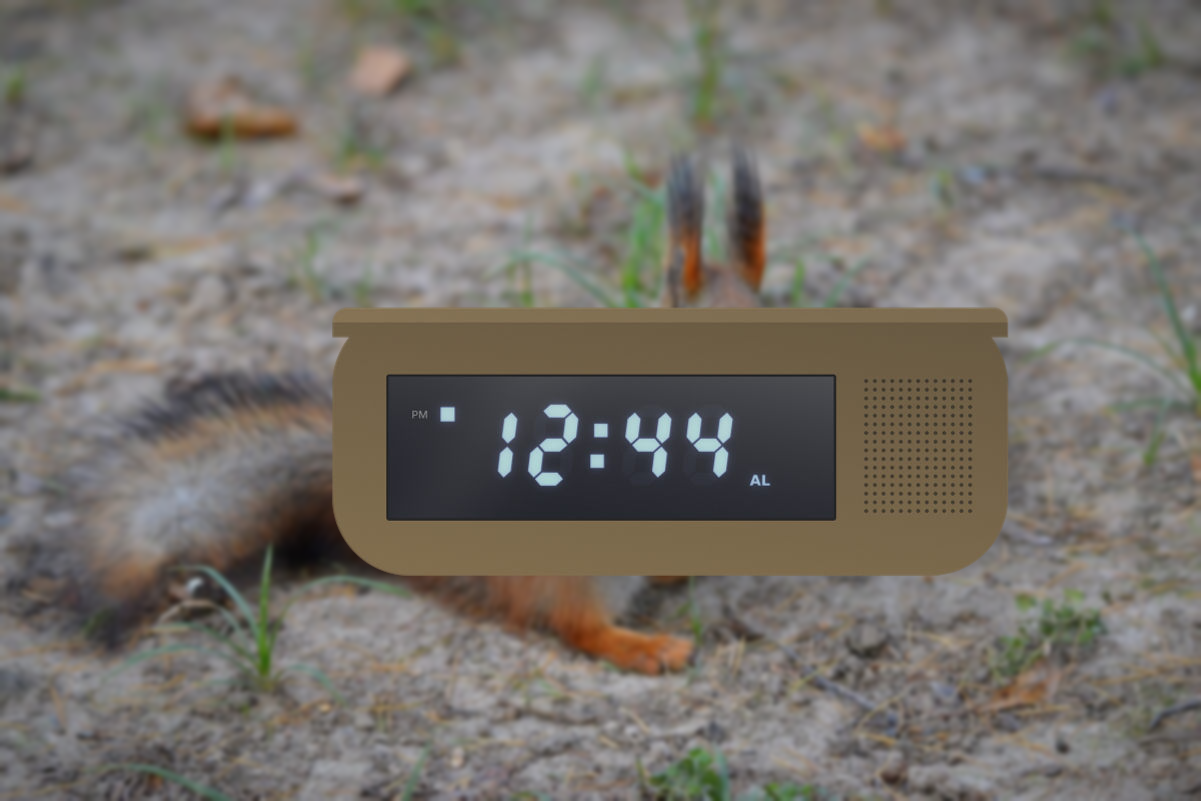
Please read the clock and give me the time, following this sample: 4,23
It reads 12,44
